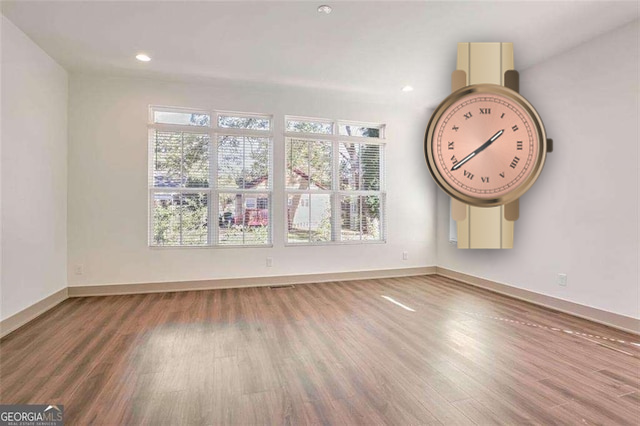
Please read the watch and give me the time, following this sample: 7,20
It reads 1,39
